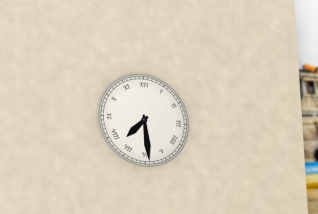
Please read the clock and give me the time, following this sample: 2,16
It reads 7,29
